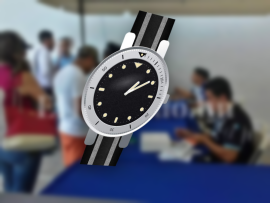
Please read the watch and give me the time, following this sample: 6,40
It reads 1,09
